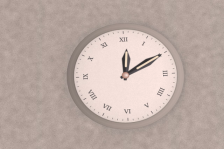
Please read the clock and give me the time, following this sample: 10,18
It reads 12,10
